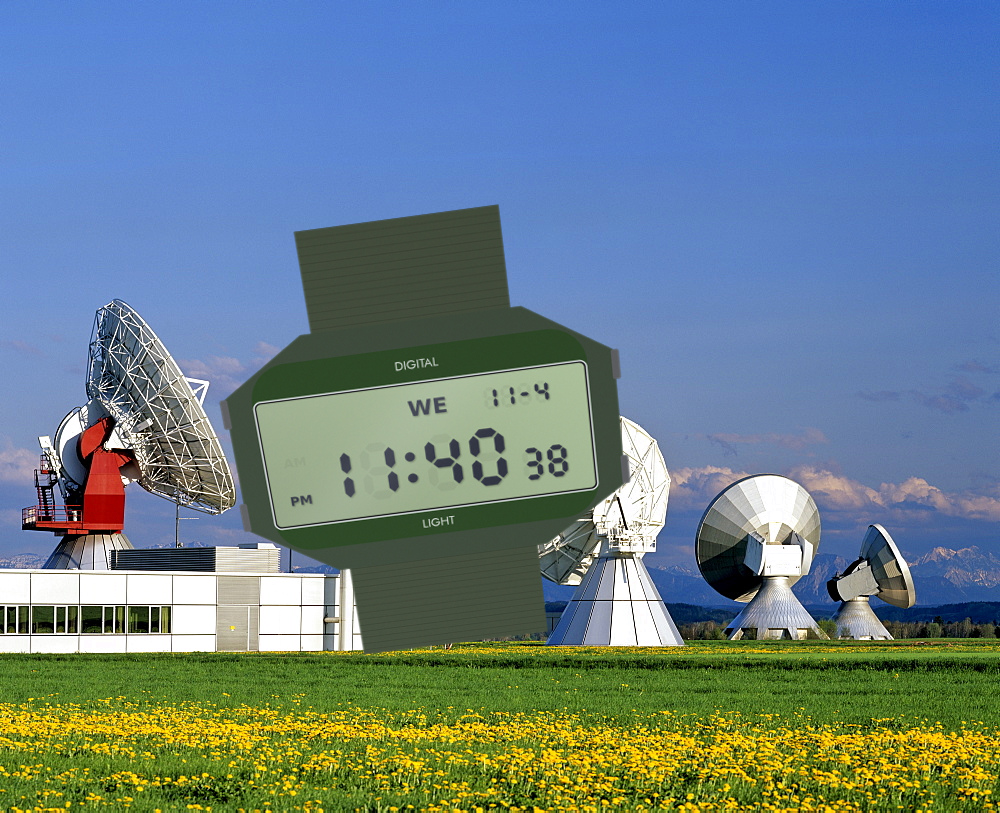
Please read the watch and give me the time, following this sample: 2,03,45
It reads 11,40,38
